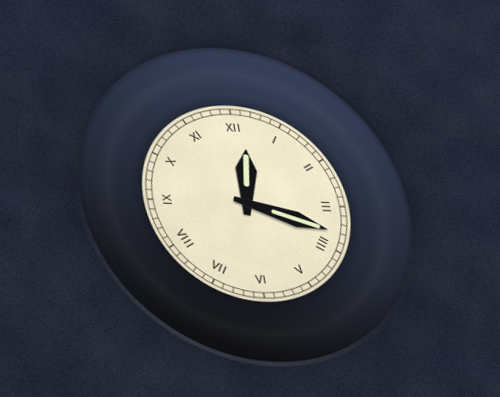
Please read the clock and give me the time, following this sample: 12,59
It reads 12,18
